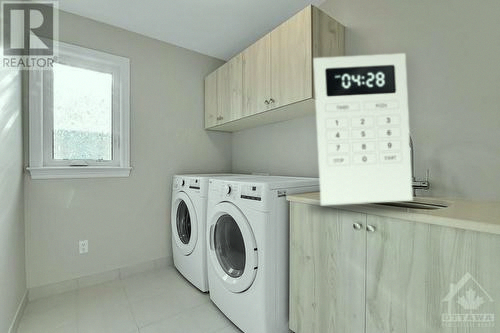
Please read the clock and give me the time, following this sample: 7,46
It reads 4,28
